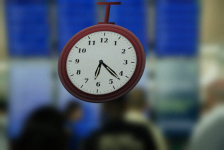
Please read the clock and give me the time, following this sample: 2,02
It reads 6,22
